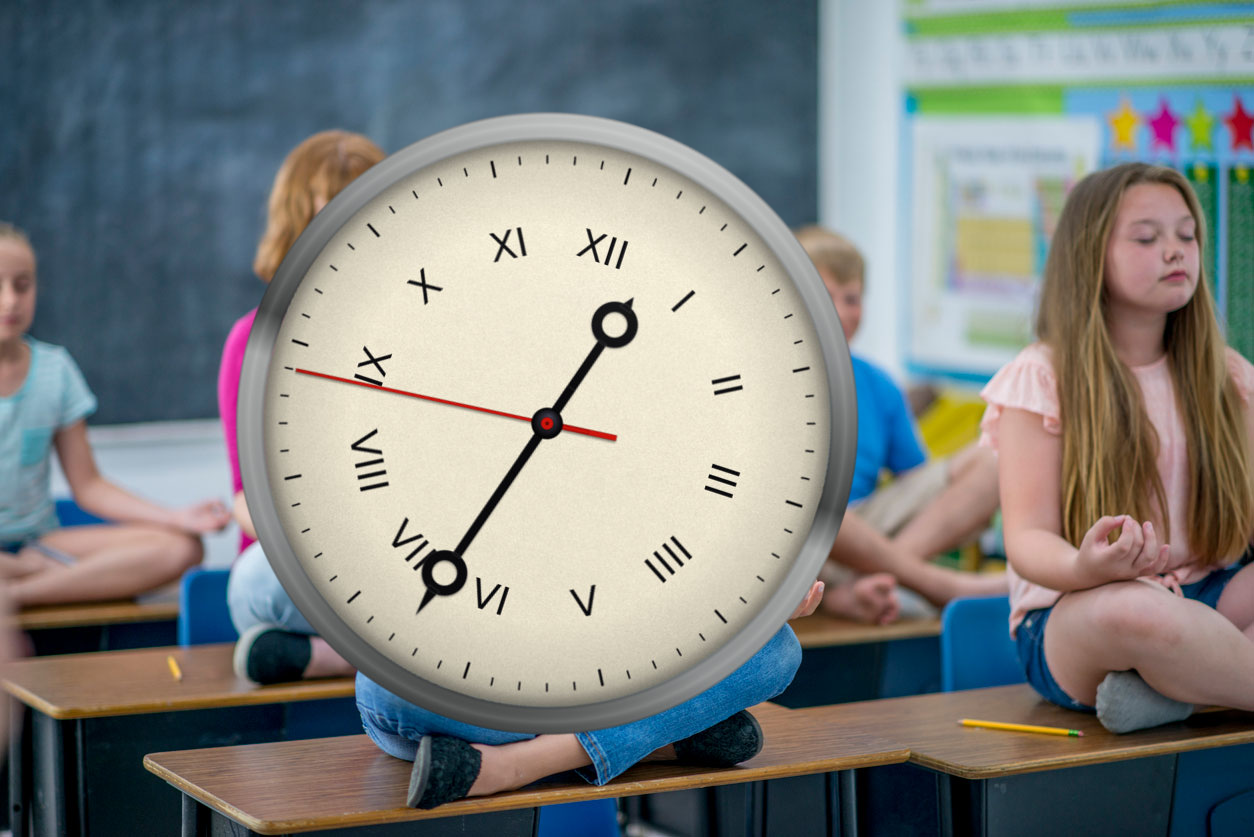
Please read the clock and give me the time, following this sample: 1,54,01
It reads 12,32,44
